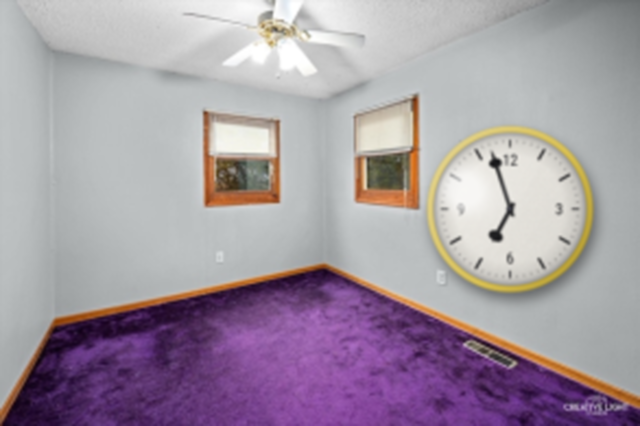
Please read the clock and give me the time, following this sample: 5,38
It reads 6,57
